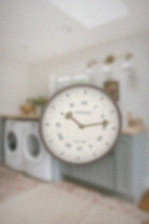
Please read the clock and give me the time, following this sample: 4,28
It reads 10,13
